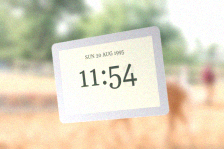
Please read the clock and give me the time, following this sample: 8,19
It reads 11,54
